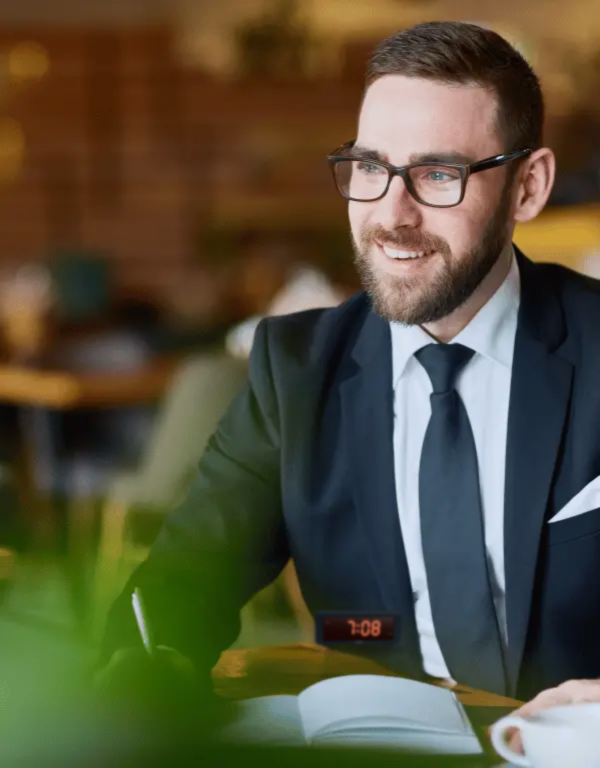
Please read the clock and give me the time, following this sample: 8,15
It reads 7,08
